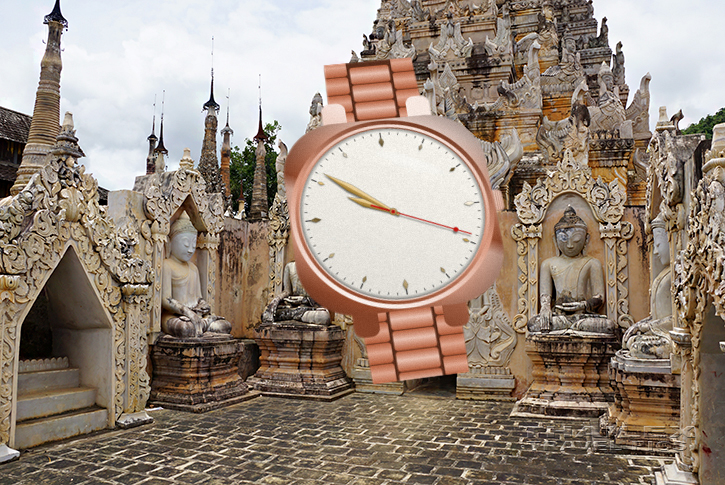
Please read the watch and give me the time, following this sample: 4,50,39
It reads 9,51,19
